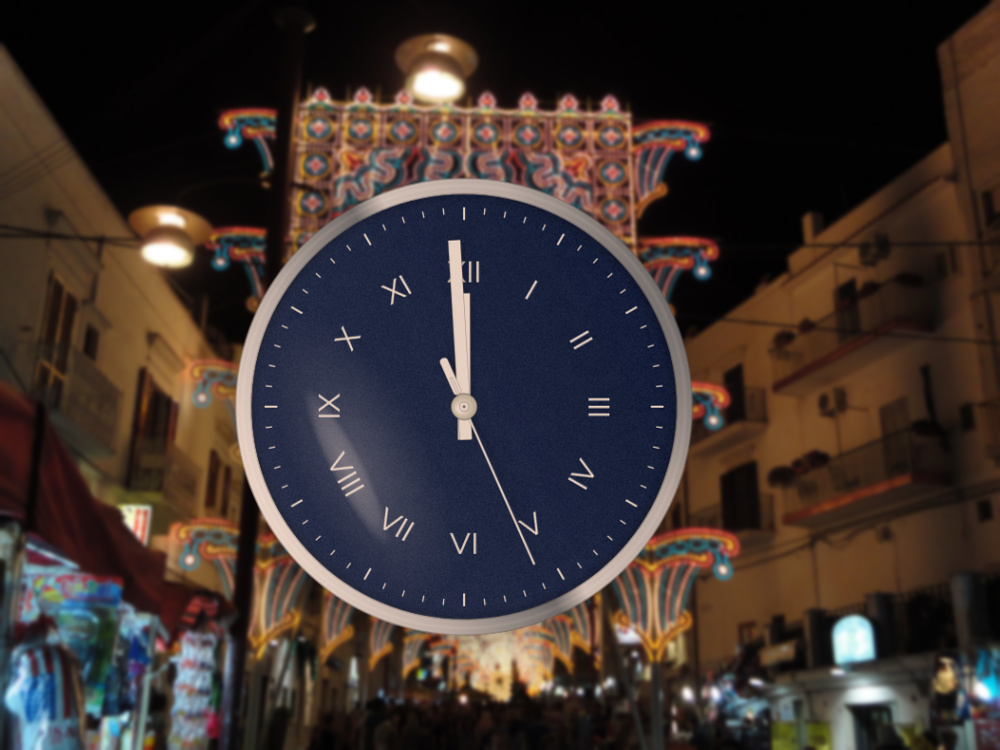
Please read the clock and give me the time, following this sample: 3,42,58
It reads 11,59,26
